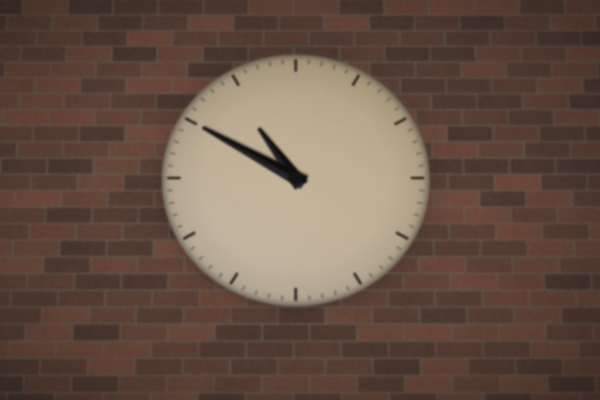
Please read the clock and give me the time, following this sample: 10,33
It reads 10,50
